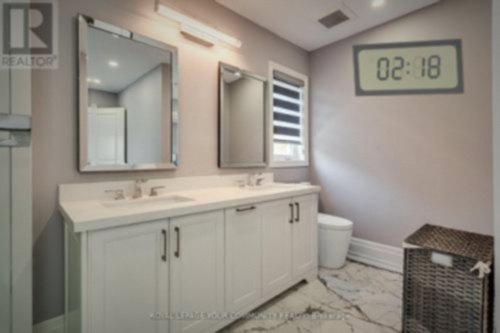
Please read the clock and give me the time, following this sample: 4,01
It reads 2,18
